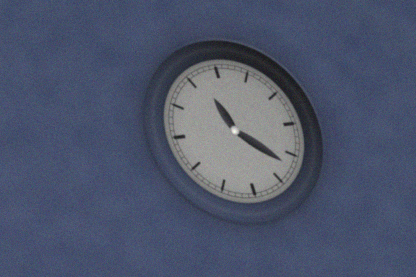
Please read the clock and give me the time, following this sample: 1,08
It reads 11,22
